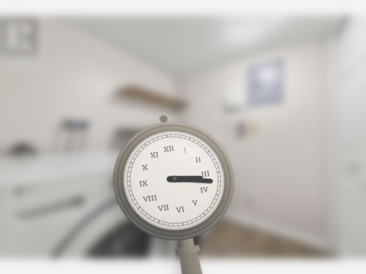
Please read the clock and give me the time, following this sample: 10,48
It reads 3,17
